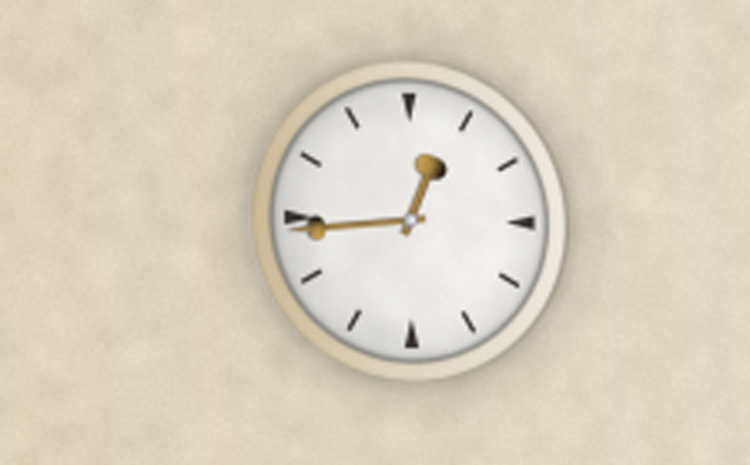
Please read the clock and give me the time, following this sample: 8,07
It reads 12,44
